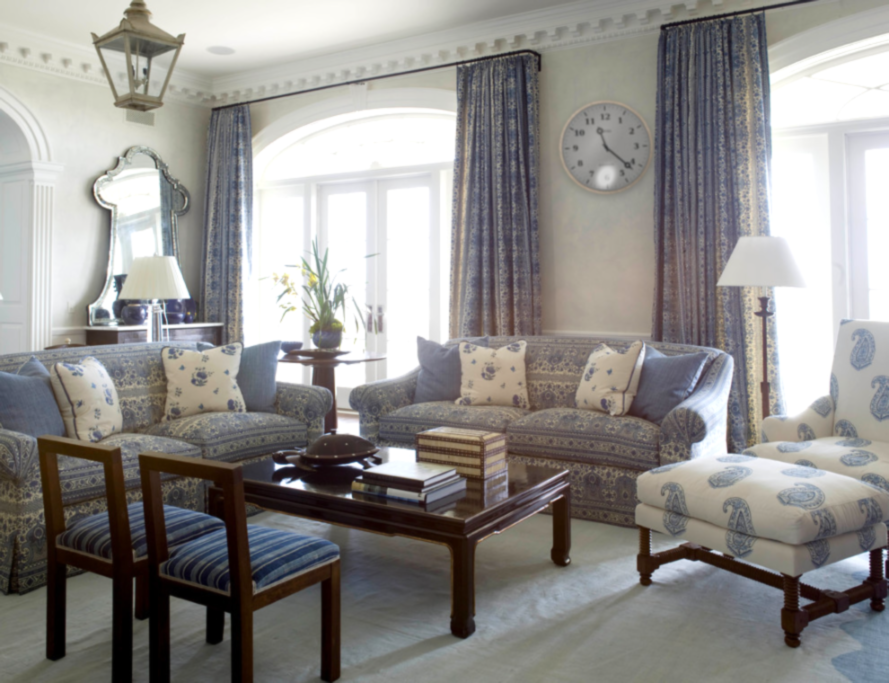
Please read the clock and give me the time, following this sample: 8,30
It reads 11,22
